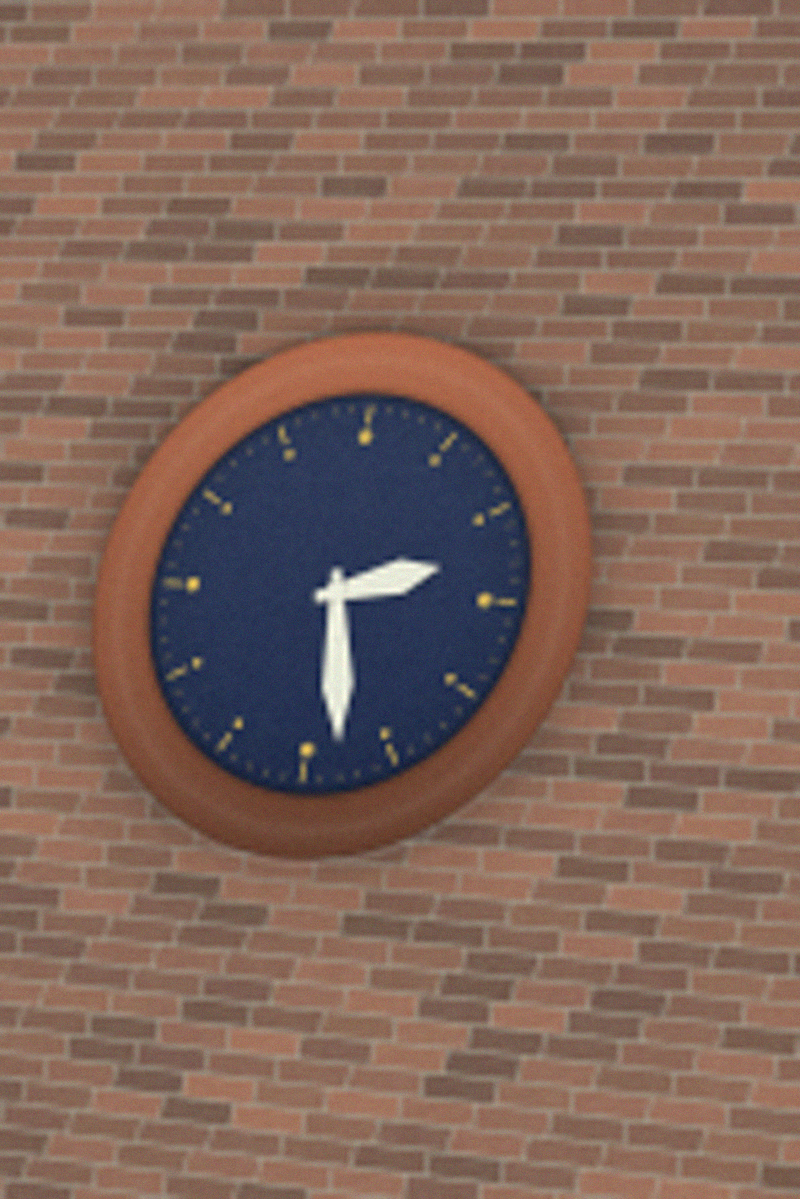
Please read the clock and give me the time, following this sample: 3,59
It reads 2,28
